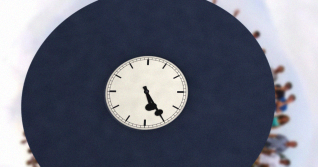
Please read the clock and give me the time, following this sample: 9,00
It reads 5,25
